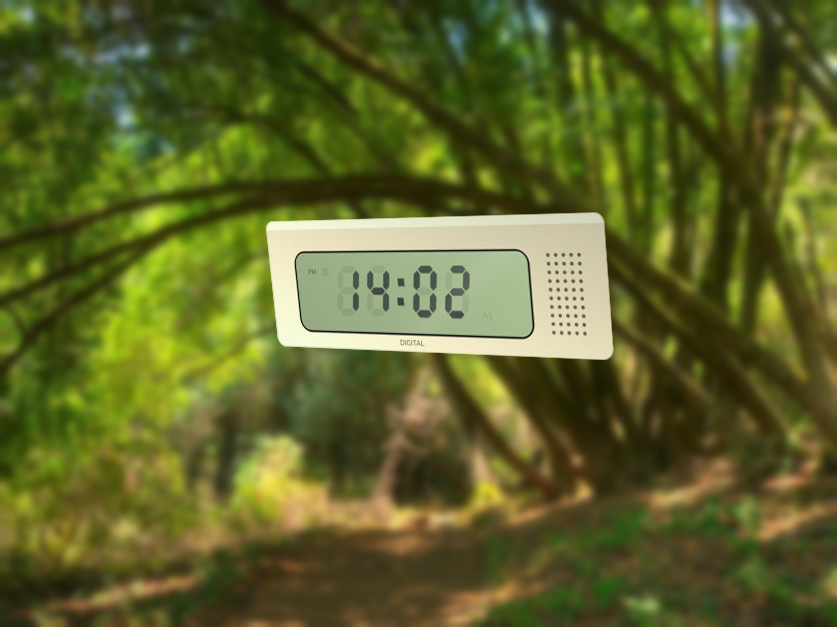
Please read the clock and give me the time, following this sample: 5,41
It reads 14,02
